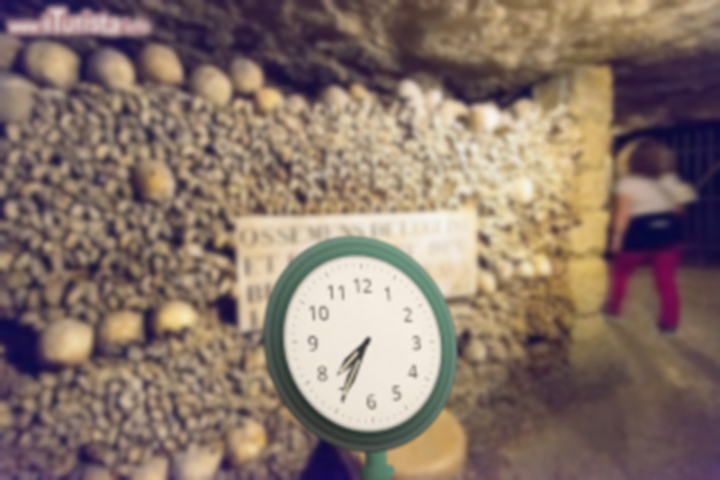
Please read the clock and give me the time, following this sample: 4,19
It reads 7,35
